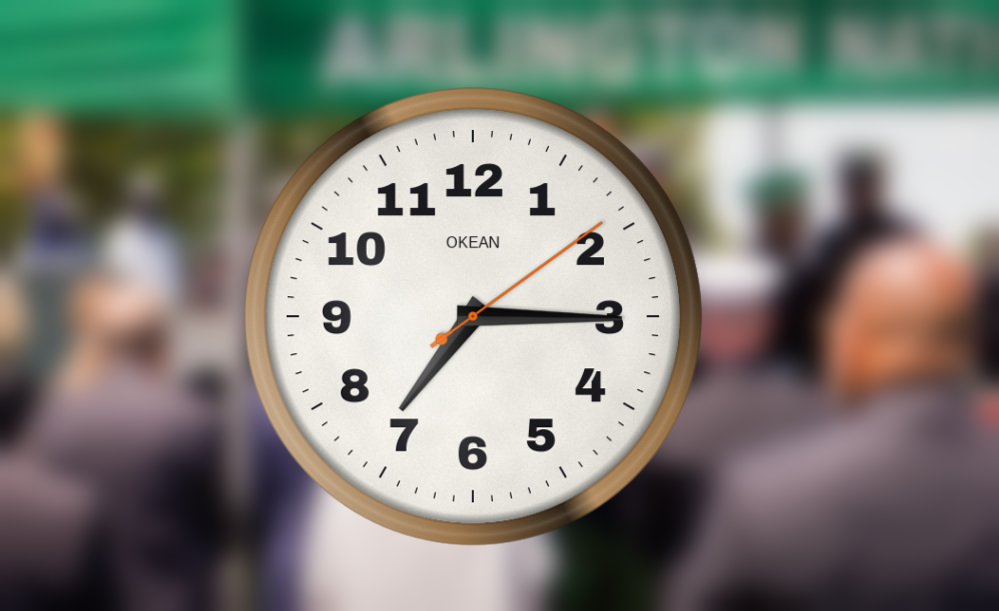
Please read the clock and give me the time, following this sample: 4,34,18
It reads 7,15,09
